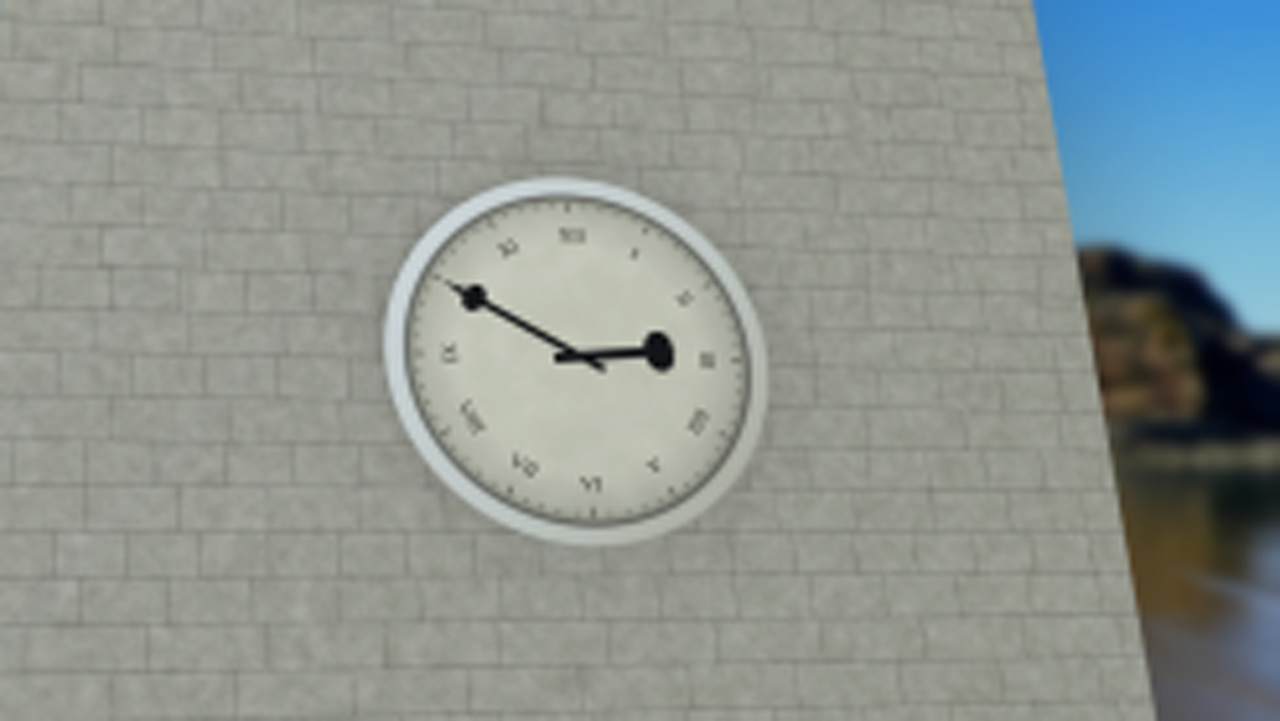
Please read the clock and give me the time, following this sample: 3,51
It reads 2,50
